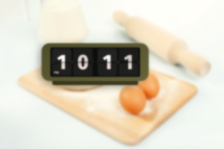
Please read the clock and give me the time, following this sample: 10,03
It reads 10,11
